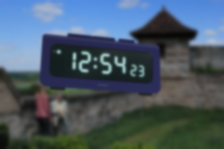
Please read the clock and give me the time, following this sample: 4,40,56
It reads 12,54,23
